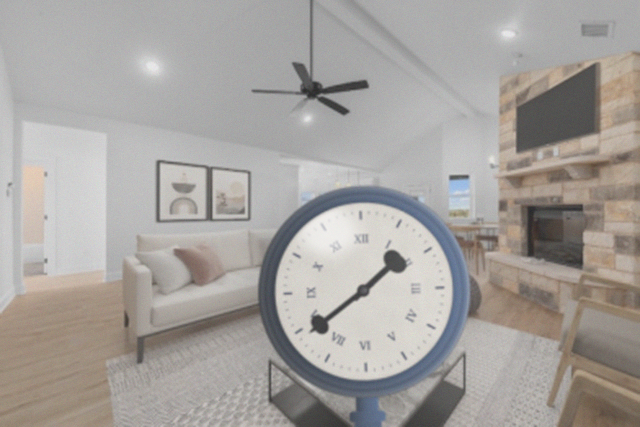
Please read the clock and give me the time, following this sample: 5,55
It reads 1,39
